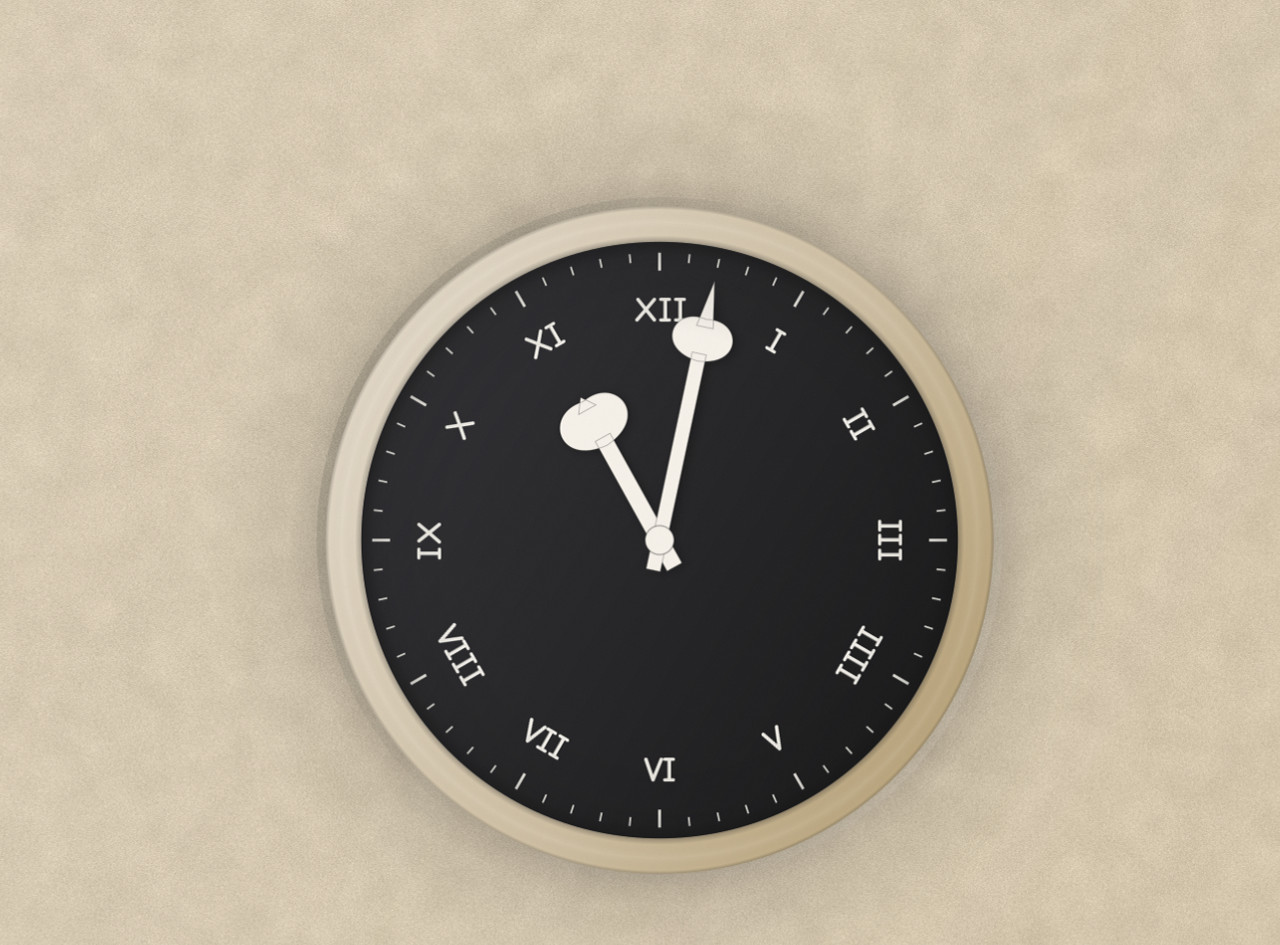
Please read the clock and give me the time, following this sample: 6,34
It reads 11,02
